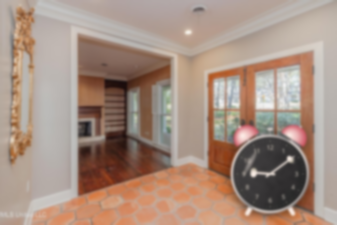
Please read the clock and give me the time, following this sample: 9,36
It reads 9,09
